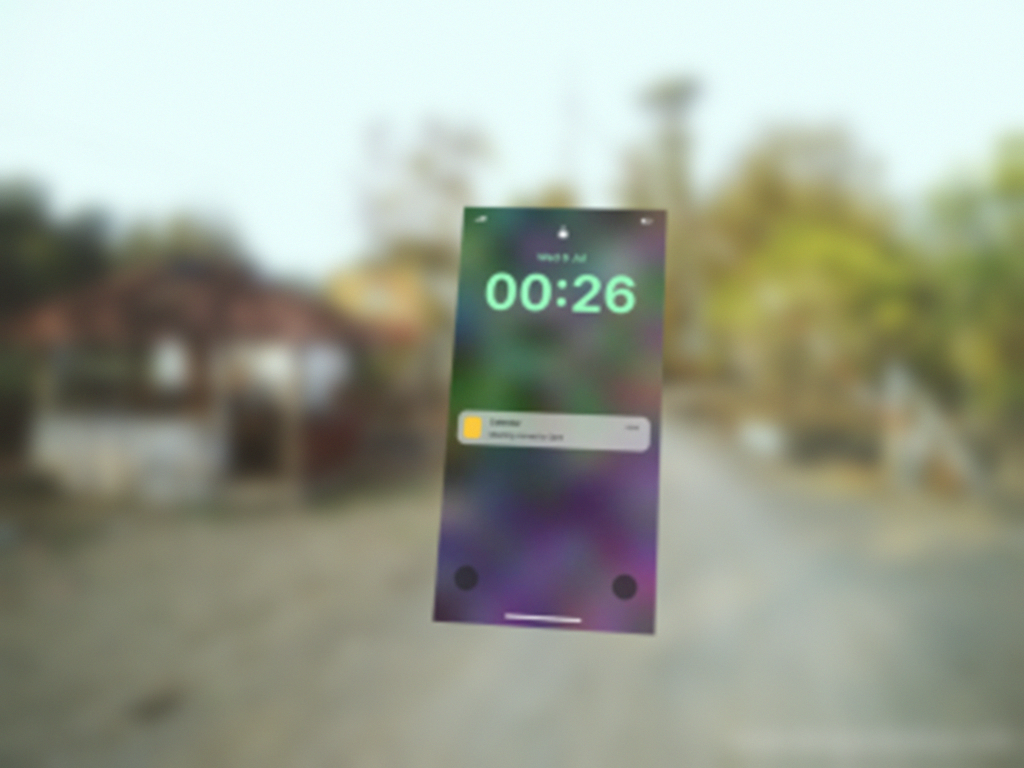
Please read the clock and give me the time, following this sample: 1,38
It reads 0,26
